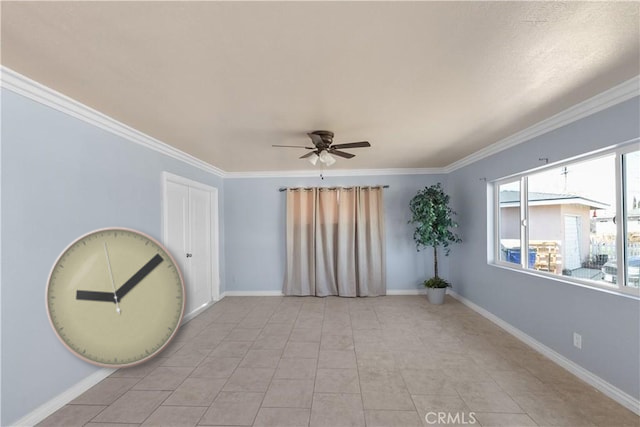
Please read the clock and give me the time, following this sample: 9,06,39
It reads 9,07,58
